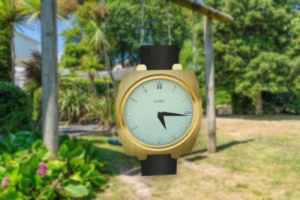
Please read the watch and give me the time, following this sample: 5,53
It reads 5,16
